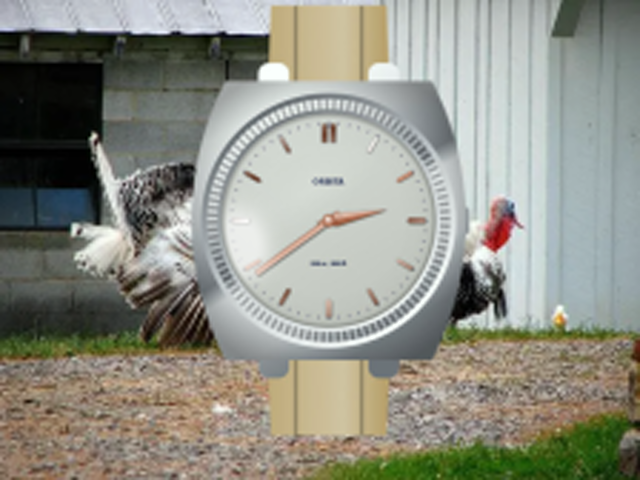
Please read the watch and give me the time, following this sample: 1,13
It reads 2,39
